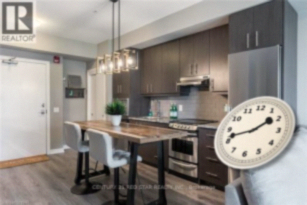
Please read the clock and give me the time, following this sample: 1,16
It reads 1,42
